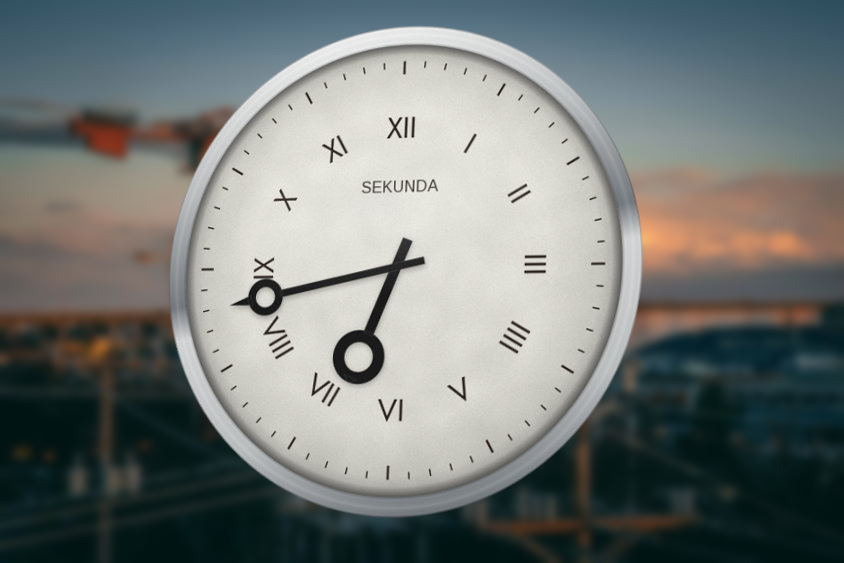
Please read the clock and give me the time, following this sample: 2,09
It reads 6,43
